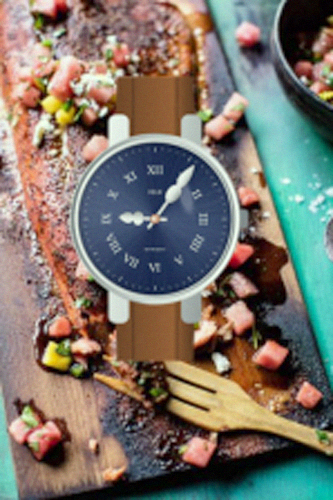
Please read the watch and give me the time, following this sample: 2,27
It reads 9,06
